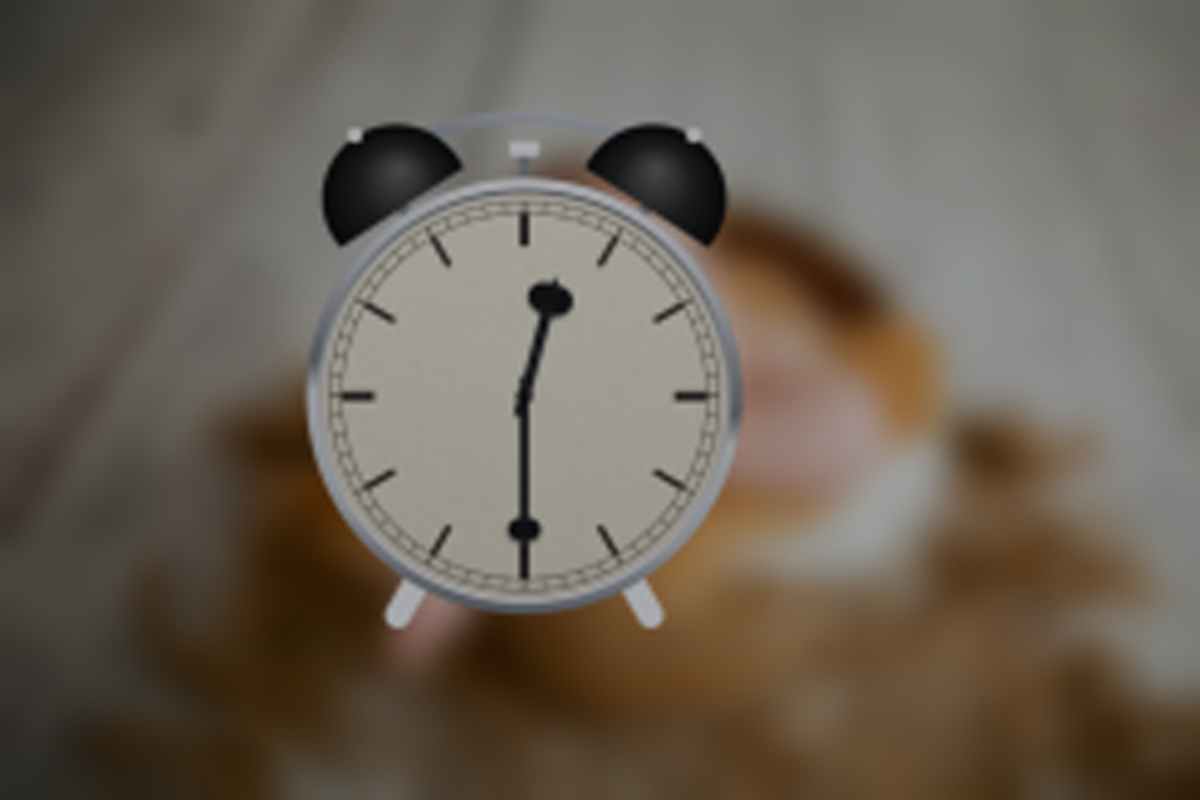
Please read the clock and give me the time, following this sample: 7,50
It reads 12,30
